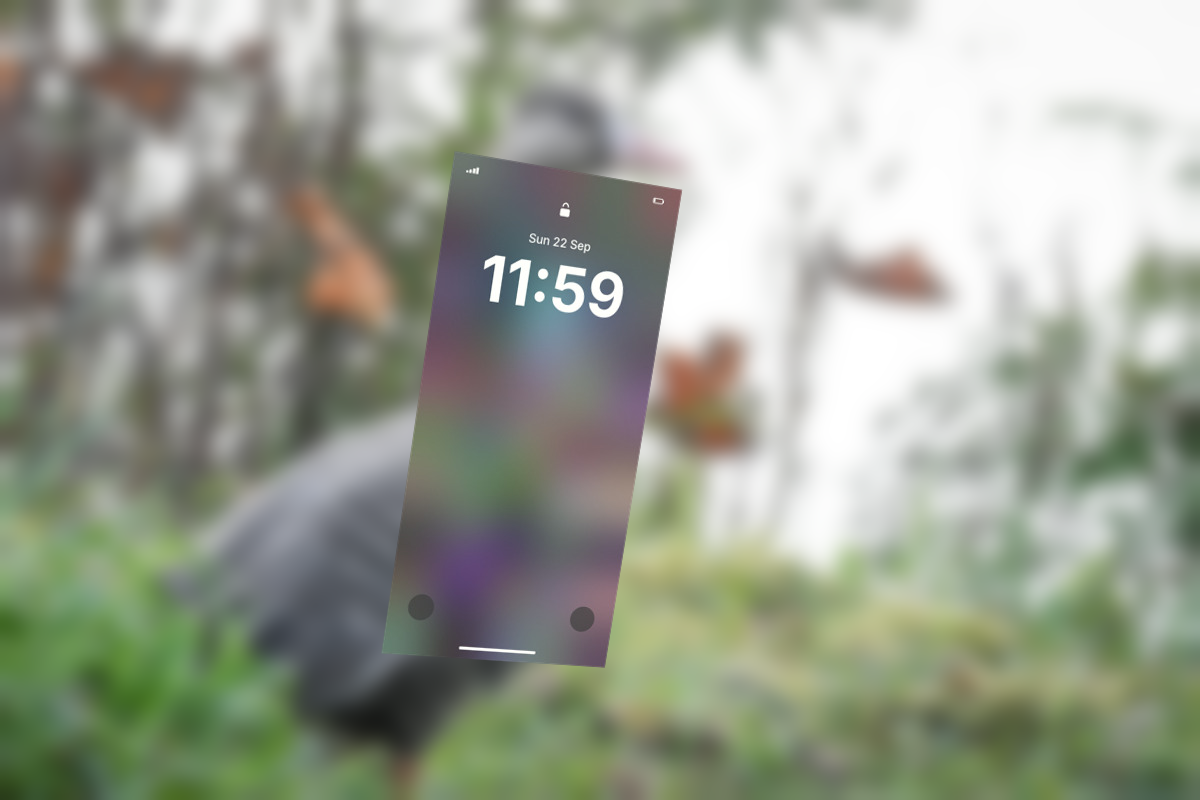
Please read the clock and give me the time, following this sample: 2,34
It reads 11,59
